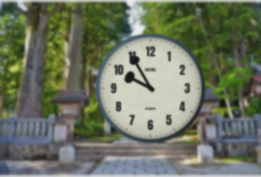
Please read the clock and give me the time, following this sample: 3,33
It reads 9,55
